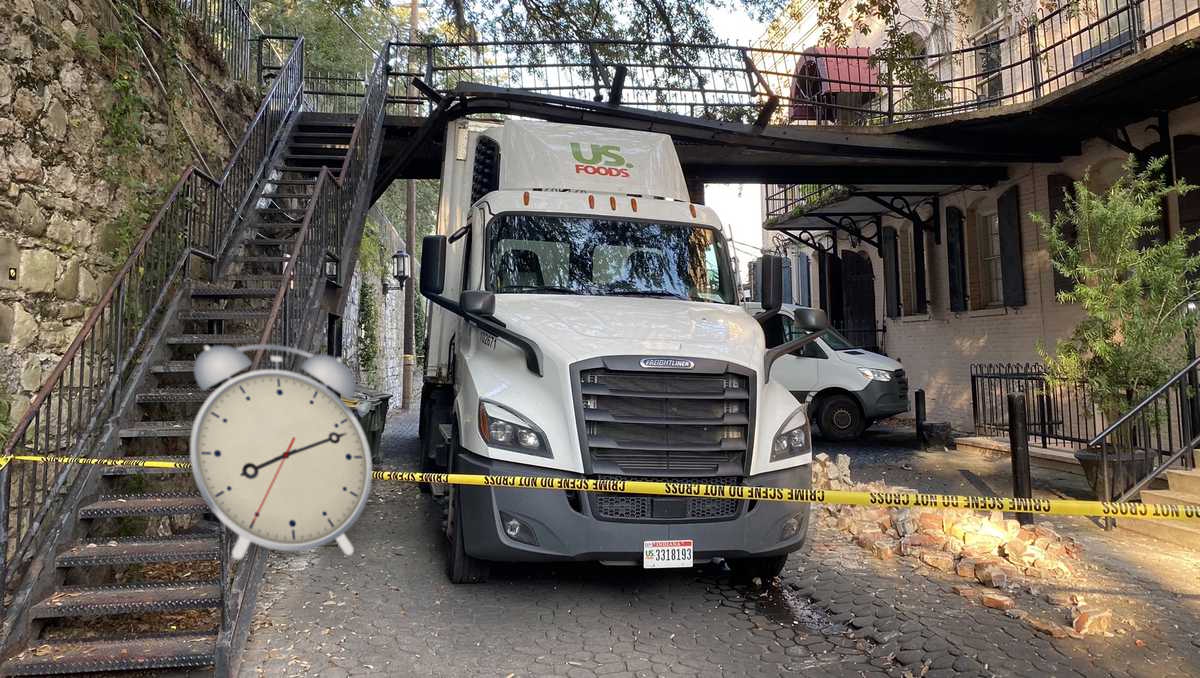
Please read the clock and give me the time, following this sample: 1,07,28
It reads 8,11,35
